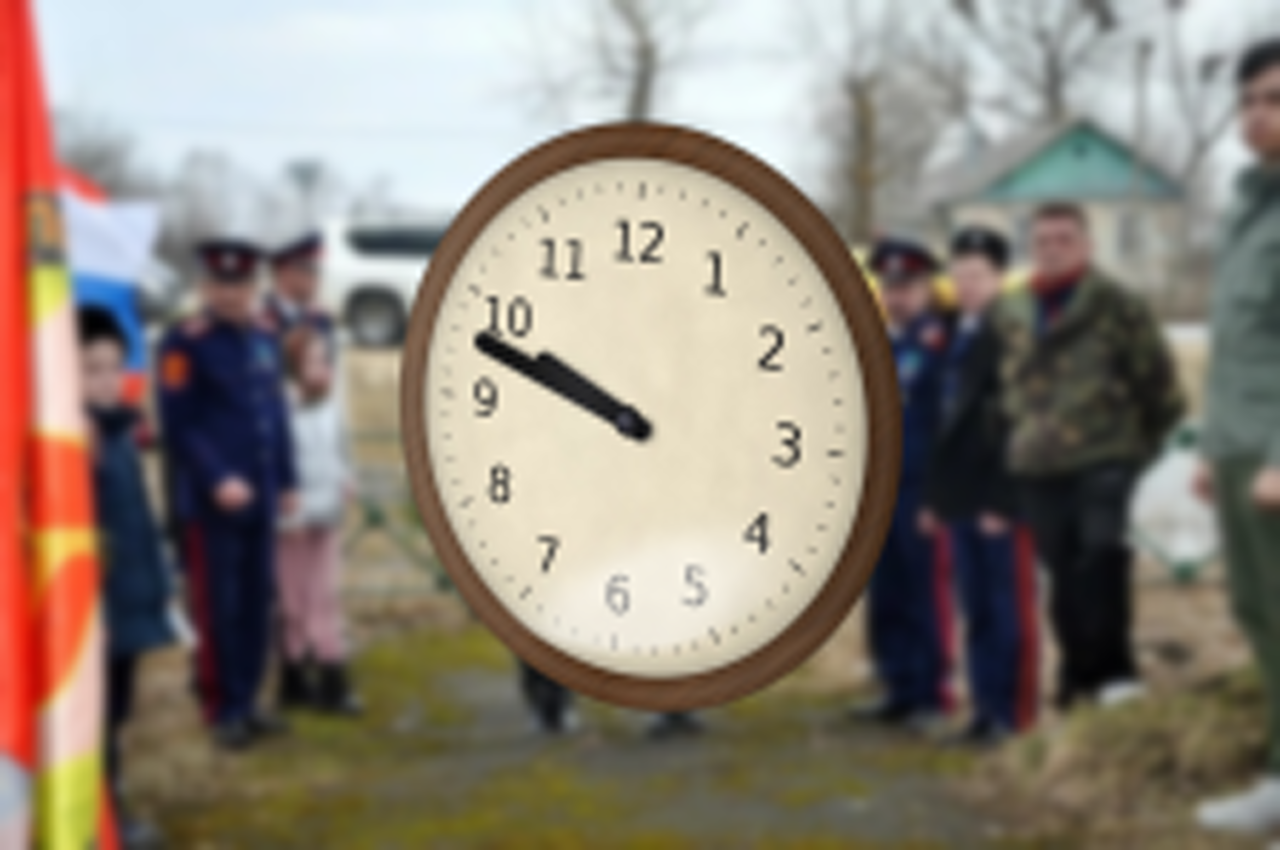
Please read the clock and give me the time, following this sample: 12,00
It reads 9,48
